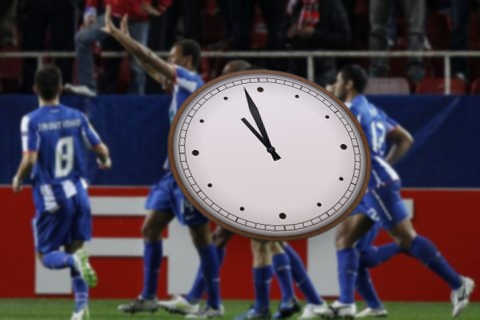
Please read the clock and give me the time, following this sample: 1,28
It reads 10,58
